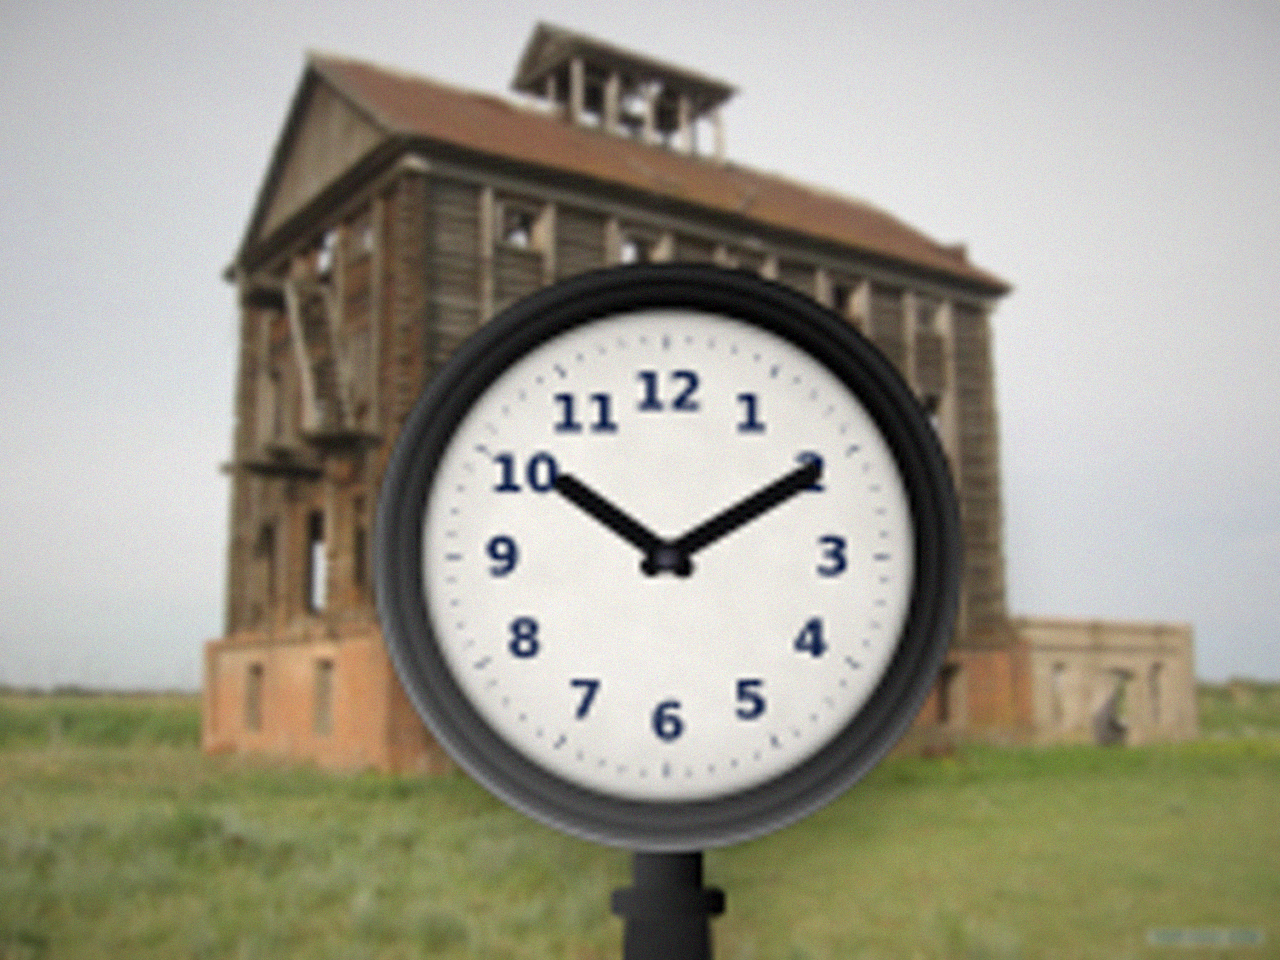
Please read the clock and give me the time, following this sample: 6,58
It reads 10,10
